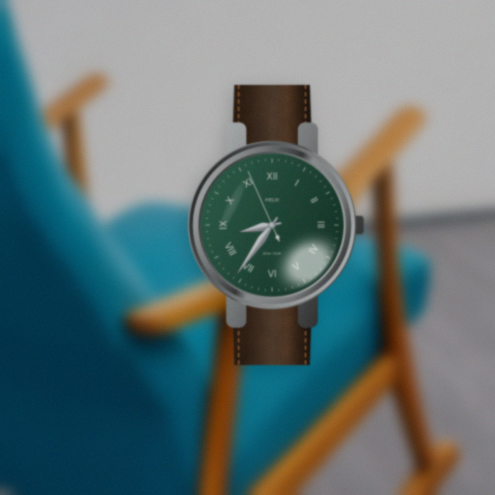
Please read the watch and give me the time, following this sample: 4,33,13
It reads 8,35,56
